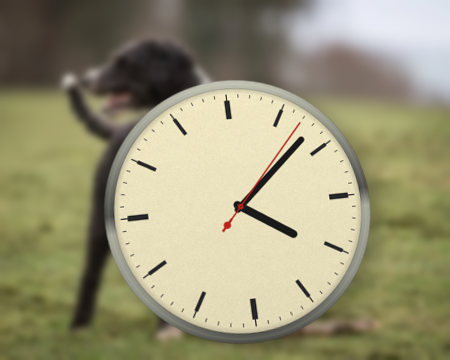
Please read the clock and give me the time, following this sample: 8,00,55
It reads 4,08,07
